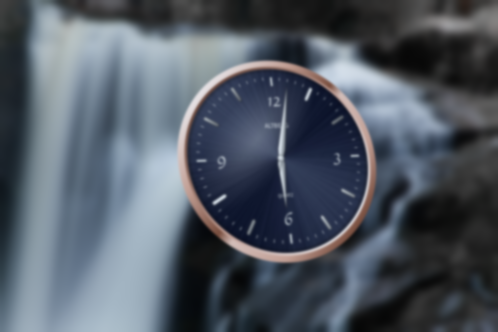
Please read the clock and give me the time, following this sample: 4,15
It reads 6,02
